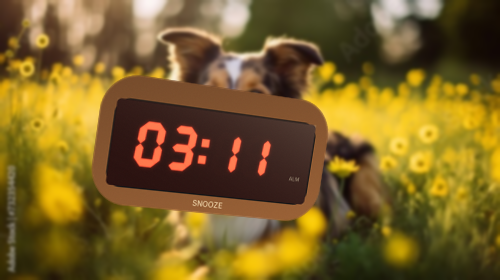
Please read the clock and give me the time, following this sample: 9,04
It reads 3,11
